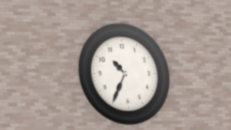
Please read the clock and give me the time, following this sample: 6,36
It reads 10,35
